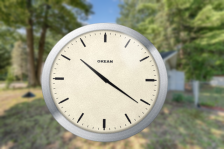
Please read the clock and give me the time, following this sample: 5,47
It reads 10,21
